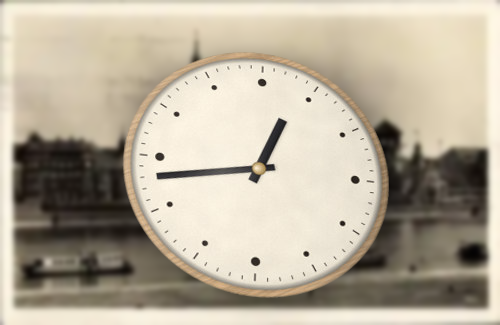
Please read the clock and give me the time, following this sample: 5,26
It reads 12,43
